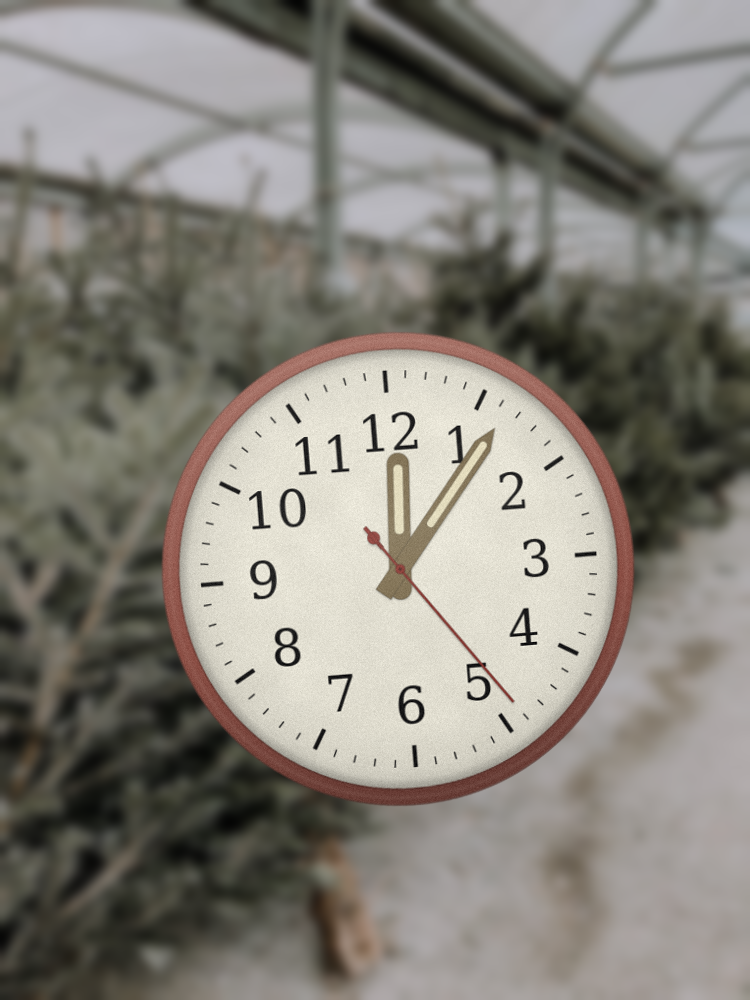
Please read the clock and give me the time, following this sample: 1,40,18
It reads 12,06,24
